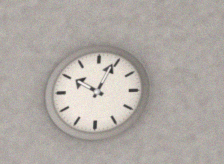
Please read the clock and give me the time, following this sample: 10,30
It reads 10,04
